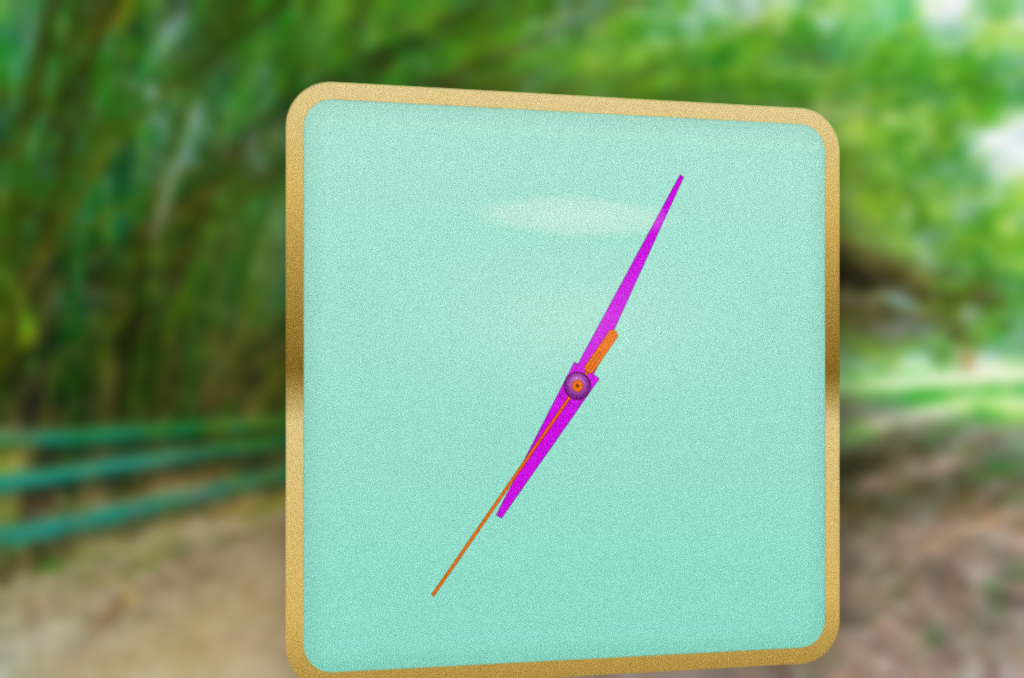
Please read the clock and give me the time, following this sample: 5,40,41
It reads 7,04,36
